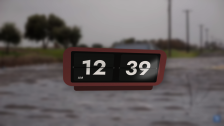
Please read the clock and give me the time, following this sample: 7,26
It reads 12,39
